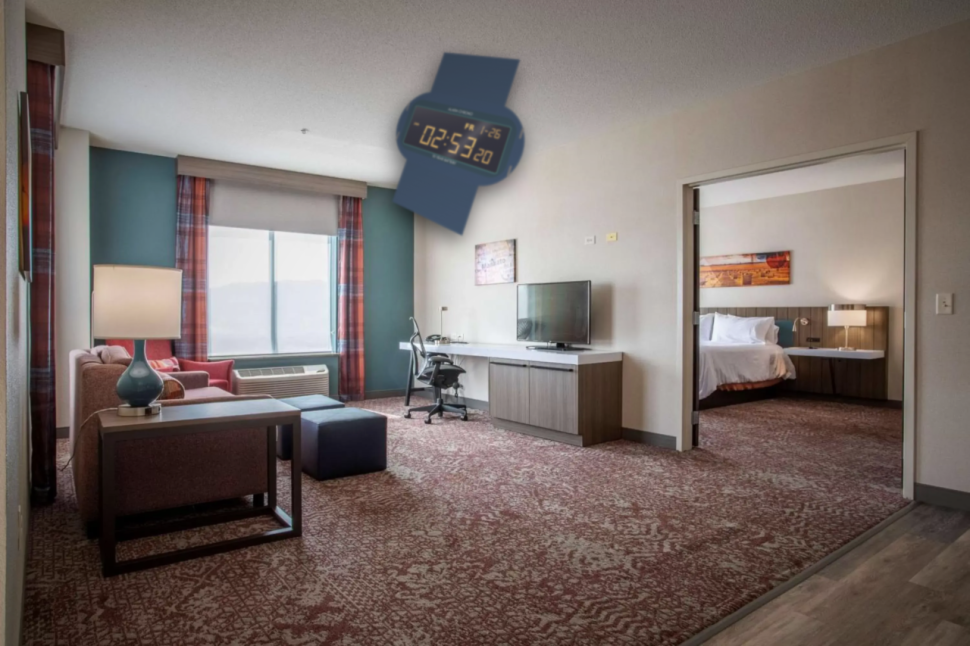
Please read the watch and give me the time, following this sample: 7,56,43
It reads 2,53,20
